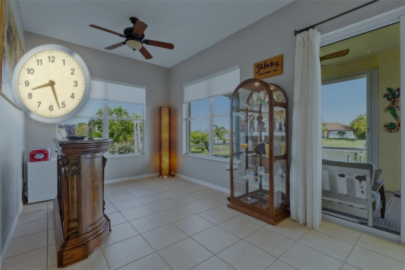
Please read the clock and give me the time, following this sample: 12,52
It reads 8,27
